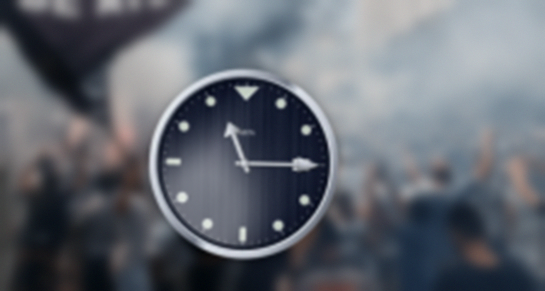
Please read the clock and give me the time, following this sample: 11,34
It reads 11,15
